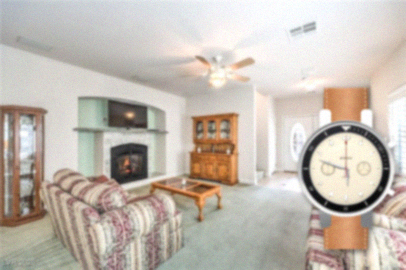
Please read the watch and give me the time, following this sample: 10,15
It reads 5,48
